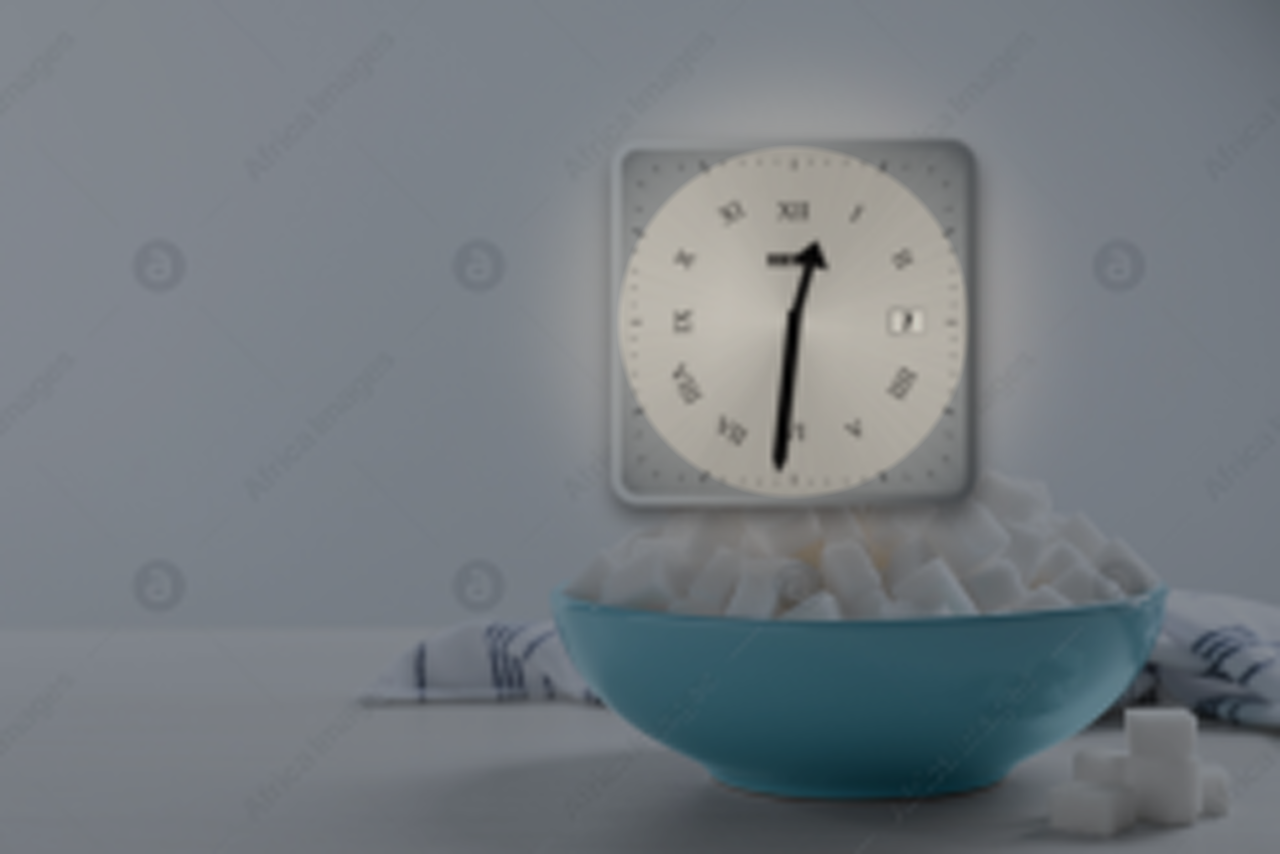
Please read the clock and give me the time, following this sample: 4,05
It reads 12,31
